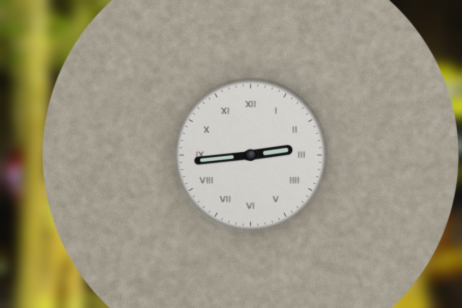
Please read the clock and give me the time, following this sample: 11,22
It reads 2,44
